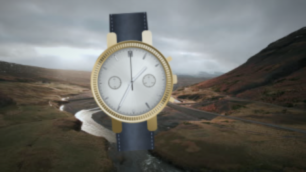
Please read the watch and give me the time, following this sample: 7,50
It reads 1,35
